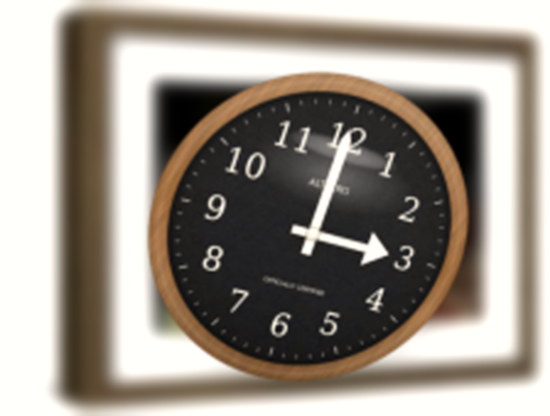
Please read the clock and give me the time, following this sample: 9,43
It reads 3,00
